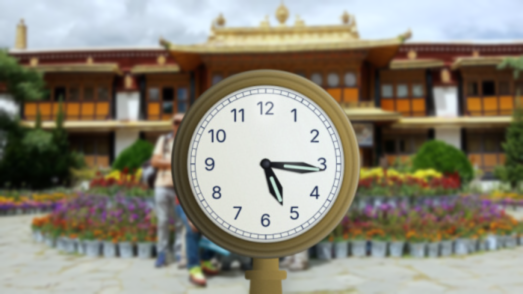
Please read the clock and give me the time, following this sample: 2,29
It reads 5,16
